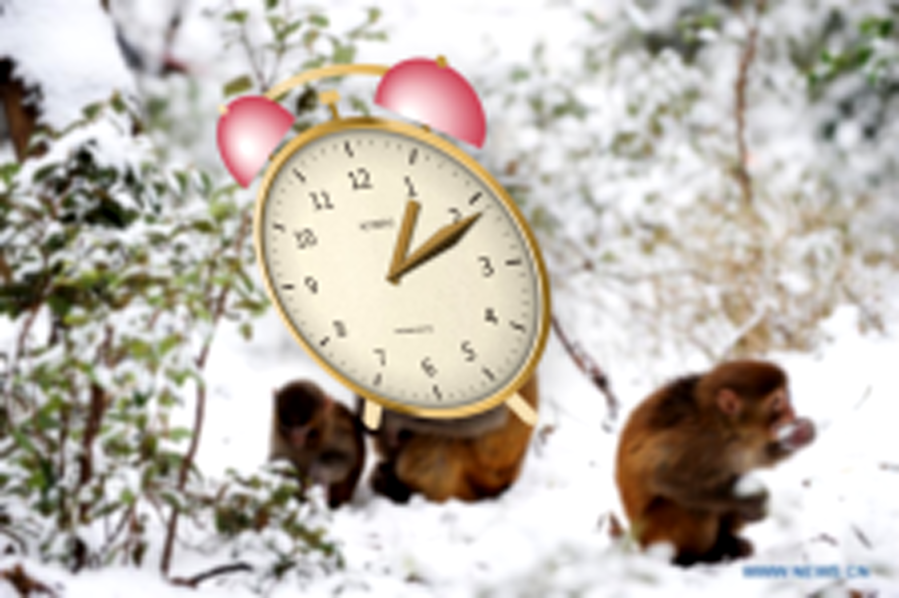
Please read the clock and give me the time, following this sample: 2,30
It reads 1,11
